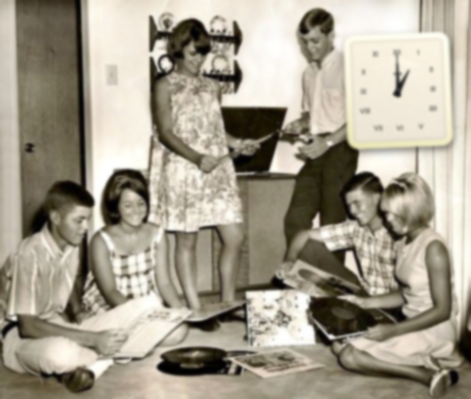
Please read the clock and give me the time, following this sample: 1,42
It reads 1,00
